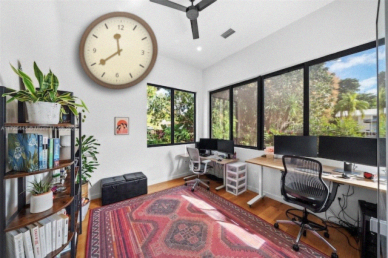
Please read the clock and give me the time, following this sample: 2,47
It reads 11,39
